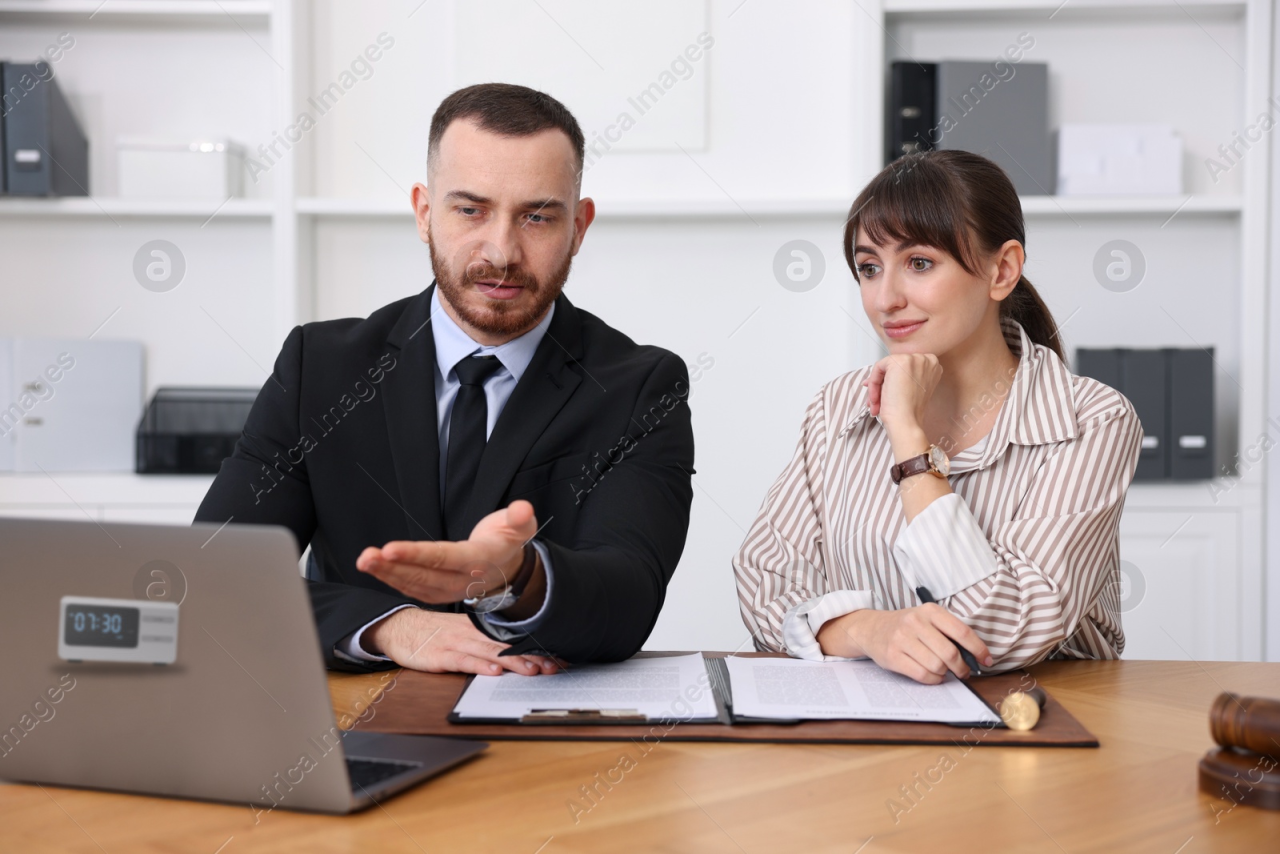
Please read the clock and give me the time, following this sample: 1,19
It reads 7,30
